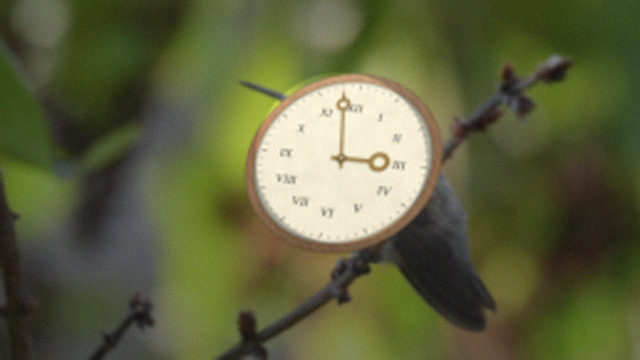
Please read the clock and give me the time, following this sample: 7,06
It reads 2,58
